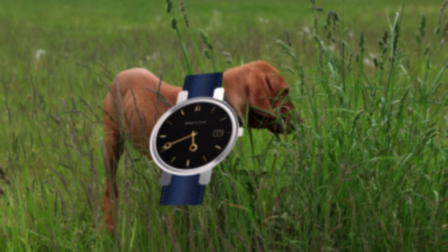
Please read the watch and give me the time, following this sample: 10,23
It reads 5,41
